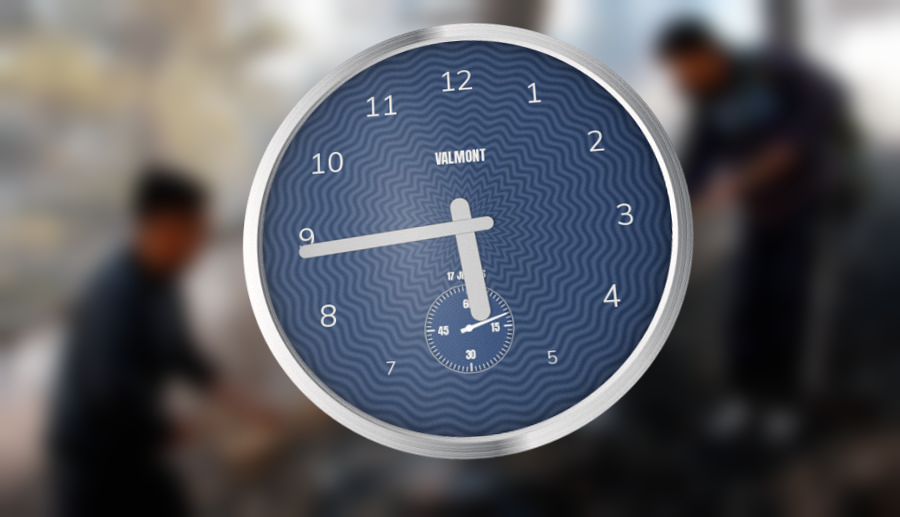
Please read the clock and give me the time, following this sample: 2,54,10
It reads 5,44,12
